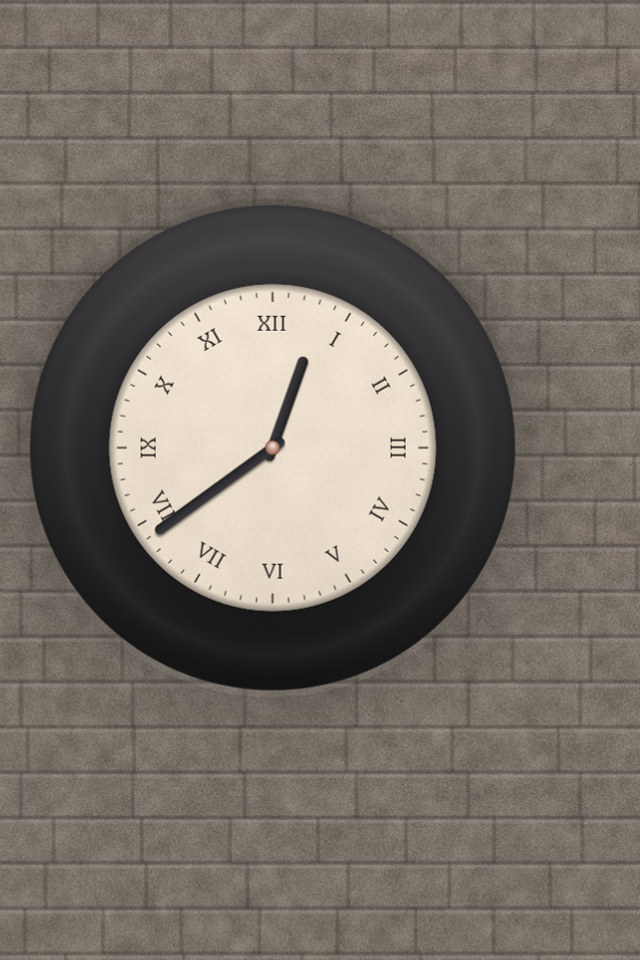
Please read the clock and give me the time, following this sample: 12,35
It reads 12,39
